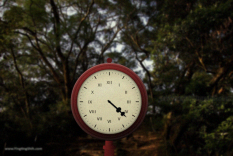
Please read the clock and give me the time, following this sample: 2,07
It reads 4,22
